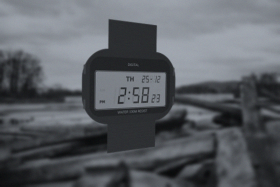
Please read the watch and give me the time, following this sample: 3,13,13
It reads 2,58,23
